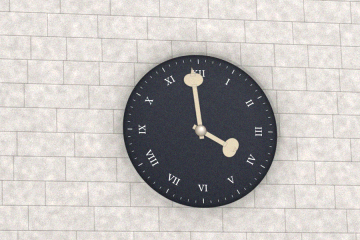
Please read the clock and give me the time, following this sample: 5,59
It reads 3,59
